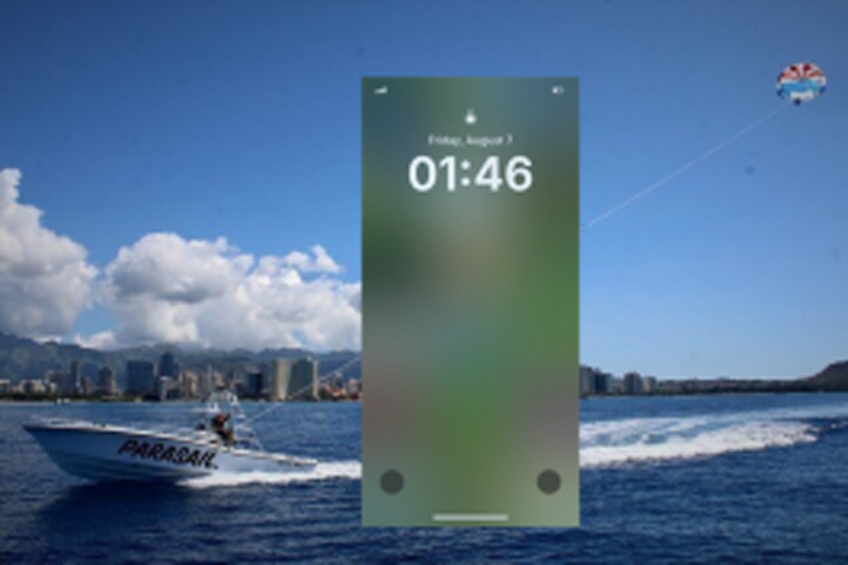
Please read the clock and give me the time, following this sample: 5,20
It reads 1,46
